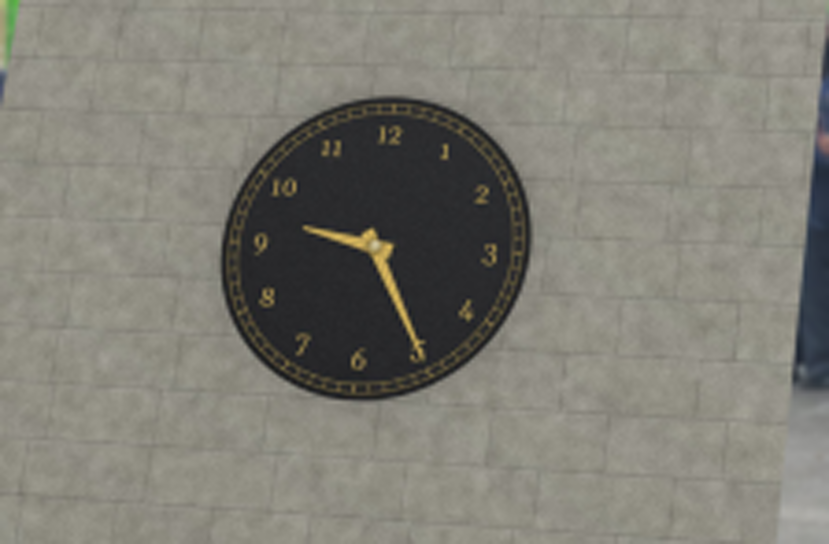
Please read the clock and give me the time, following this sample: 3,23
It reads 9,25
